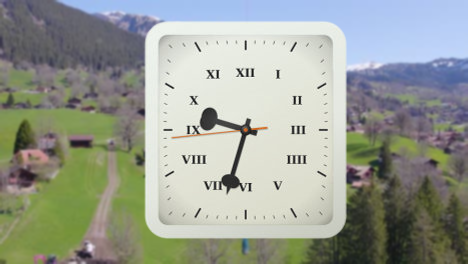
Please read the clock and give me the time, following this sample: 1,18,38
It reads 9,32,44
